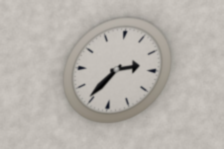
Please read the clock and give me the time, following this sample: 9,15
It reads 2,36
